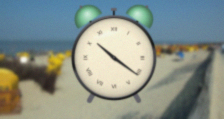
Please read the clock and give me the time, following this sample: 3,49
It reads 10,21
